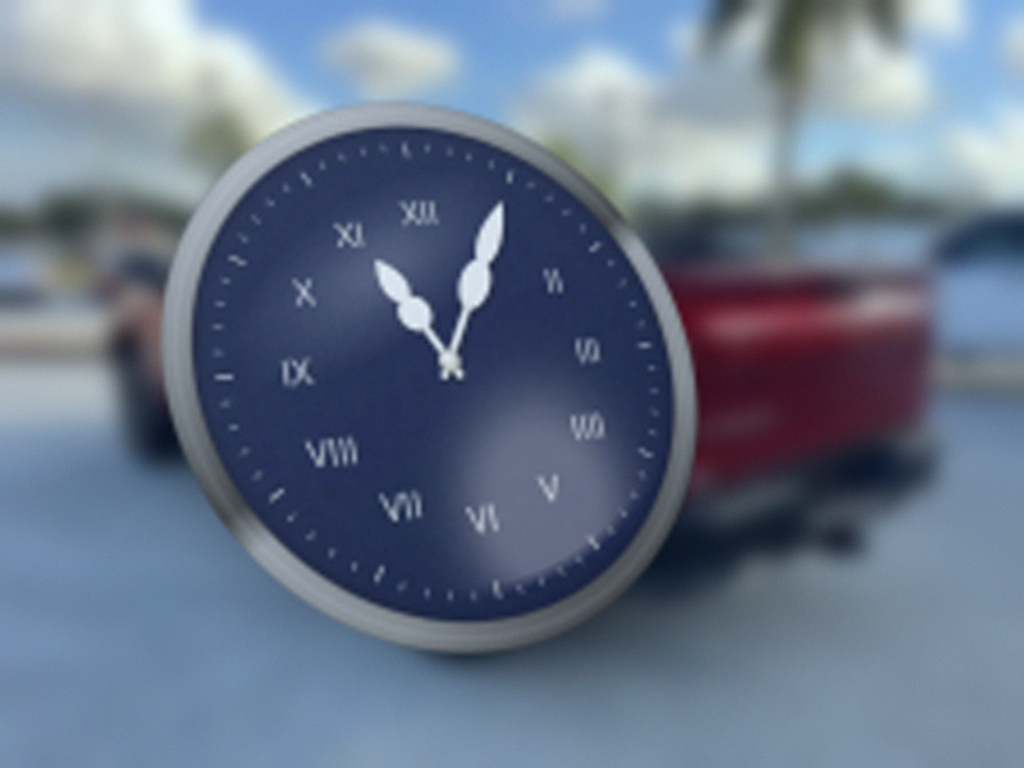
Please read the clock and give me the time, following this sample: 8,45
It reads 11,05
